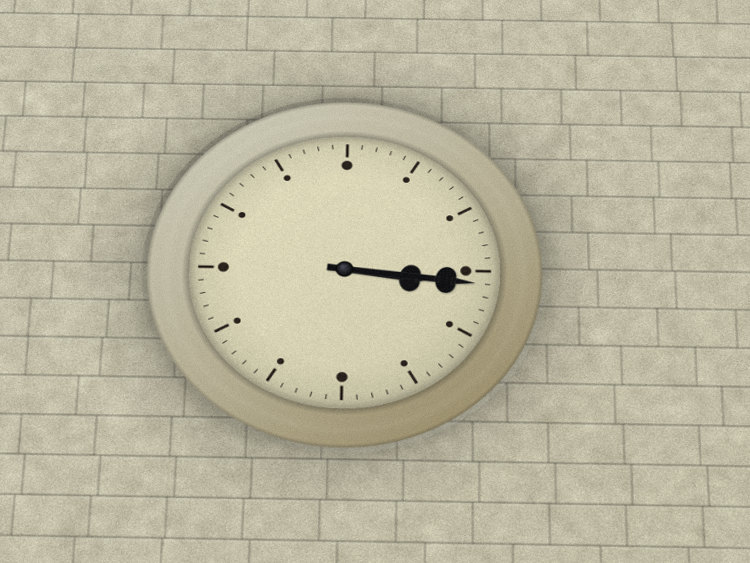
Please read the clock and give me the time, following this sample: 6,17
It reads 3,16
